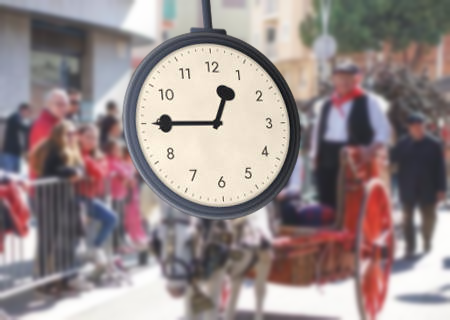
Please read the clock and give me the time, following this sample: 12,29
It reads 12,45
